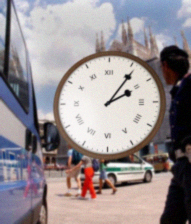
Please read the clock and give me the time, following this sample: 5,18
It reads 2,06
